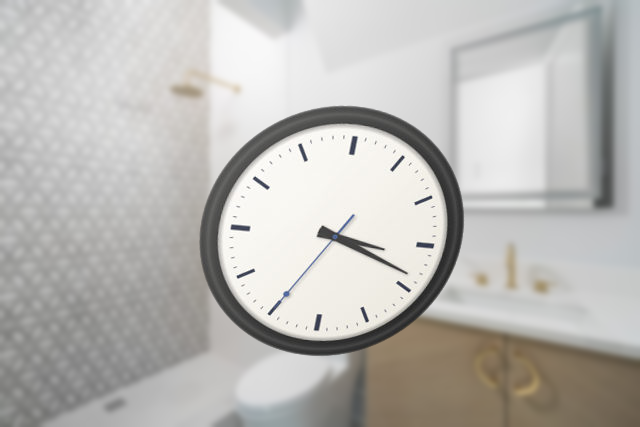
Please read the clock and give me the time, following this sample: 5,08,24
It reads 3,18,35
